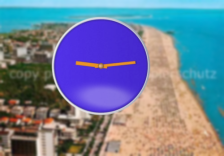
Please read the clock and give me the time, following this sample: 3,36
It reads 9,14
